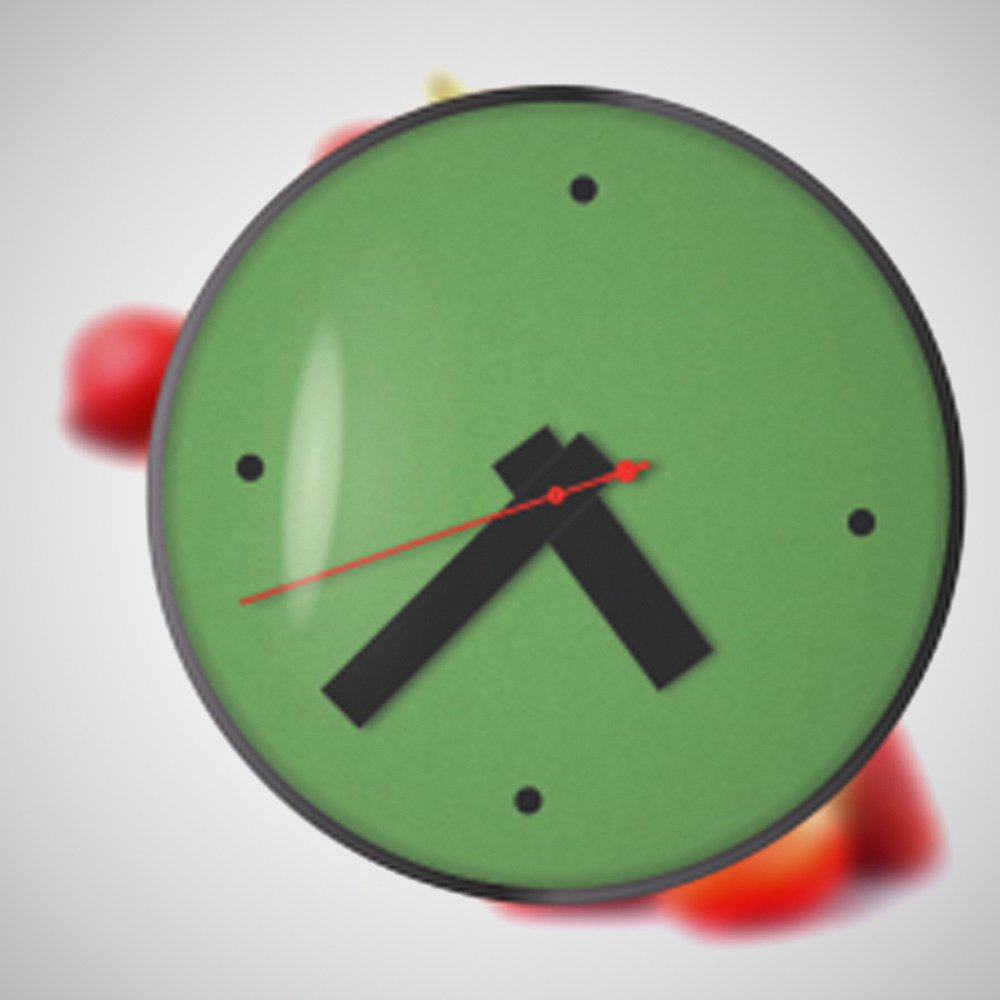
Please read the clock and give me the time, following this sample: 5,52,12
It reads 4,36,41
